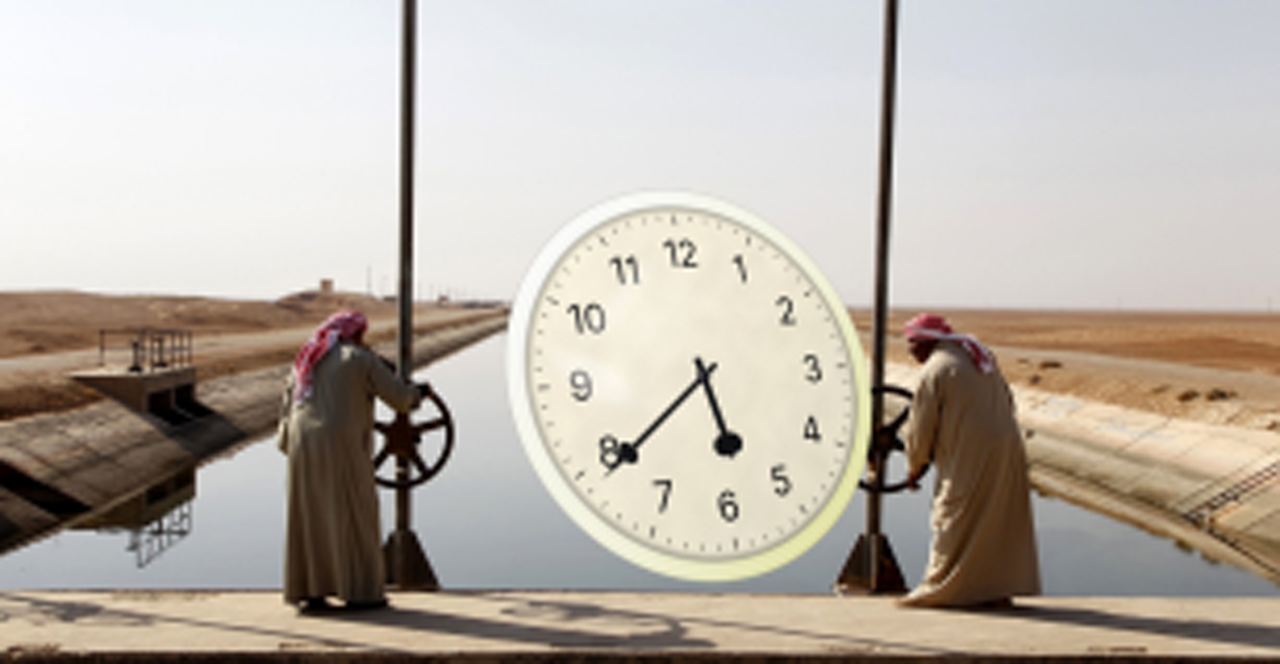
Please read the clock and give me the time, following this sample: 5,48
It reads 5,39
